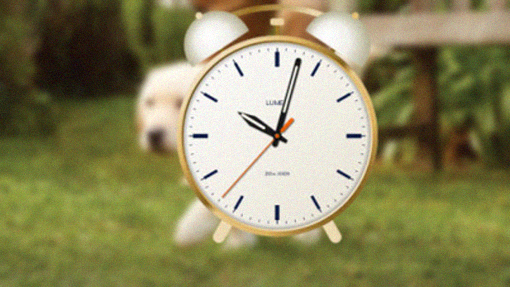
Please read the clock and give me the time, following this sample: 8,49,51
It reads 10,02,37
